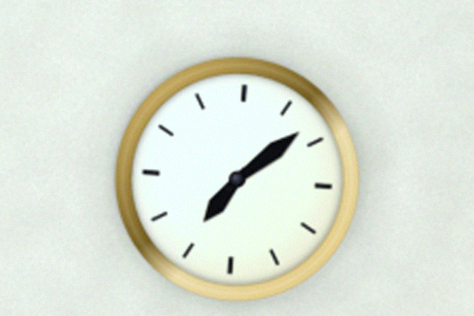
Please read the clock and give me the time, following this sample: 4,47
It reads 7,08
